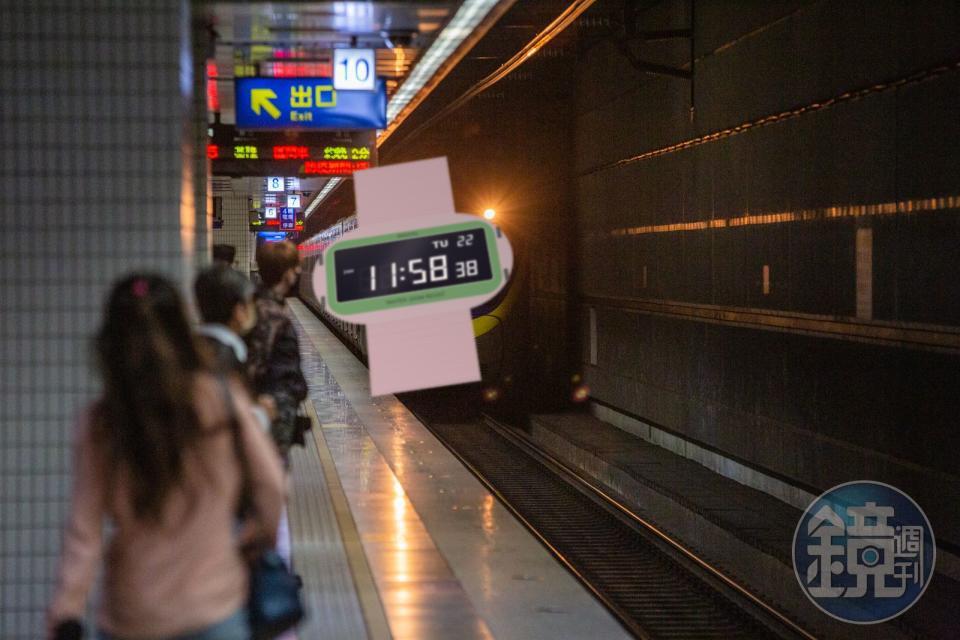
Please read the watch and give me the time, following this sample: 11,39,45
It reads 11,58,38
